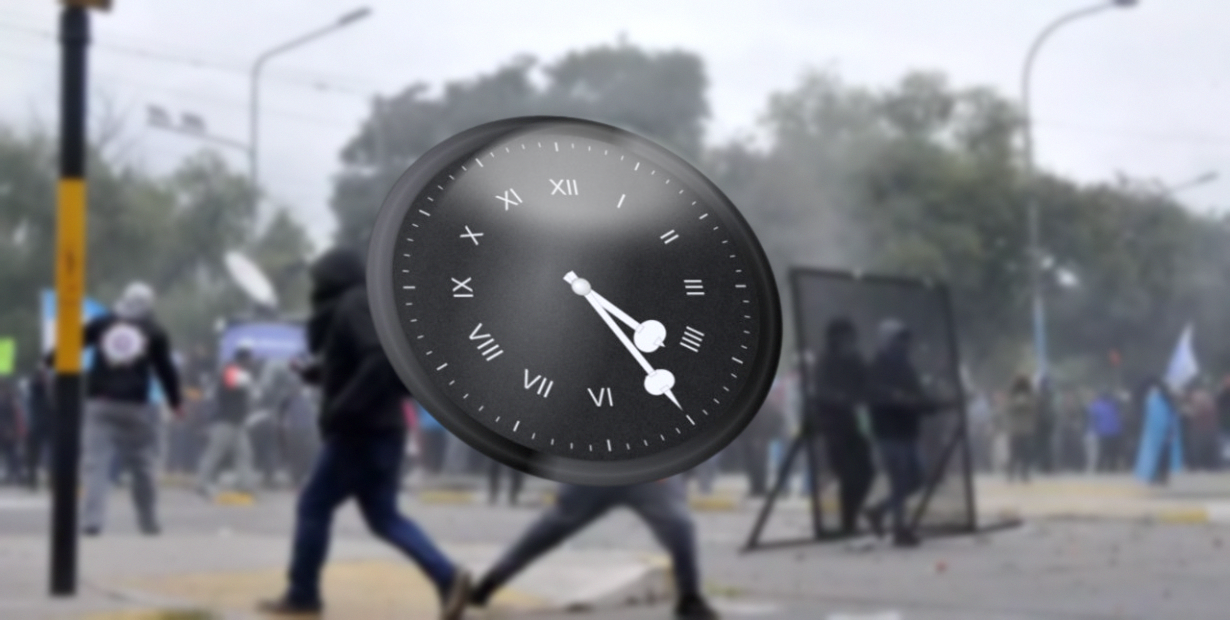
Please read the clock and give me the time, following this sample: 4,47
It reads 4,25
